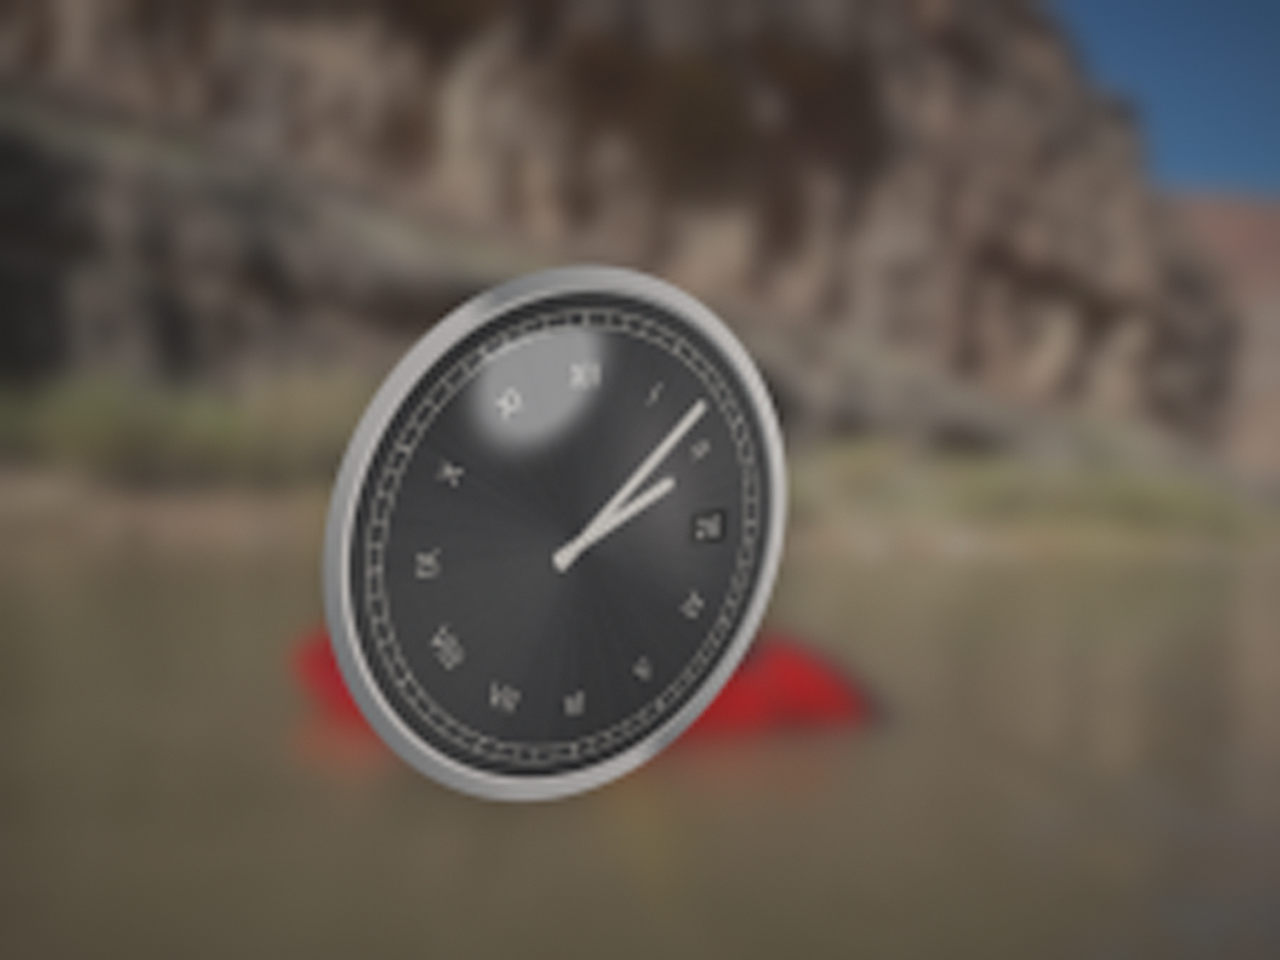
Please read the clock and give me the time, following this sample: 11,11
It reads 2,08
